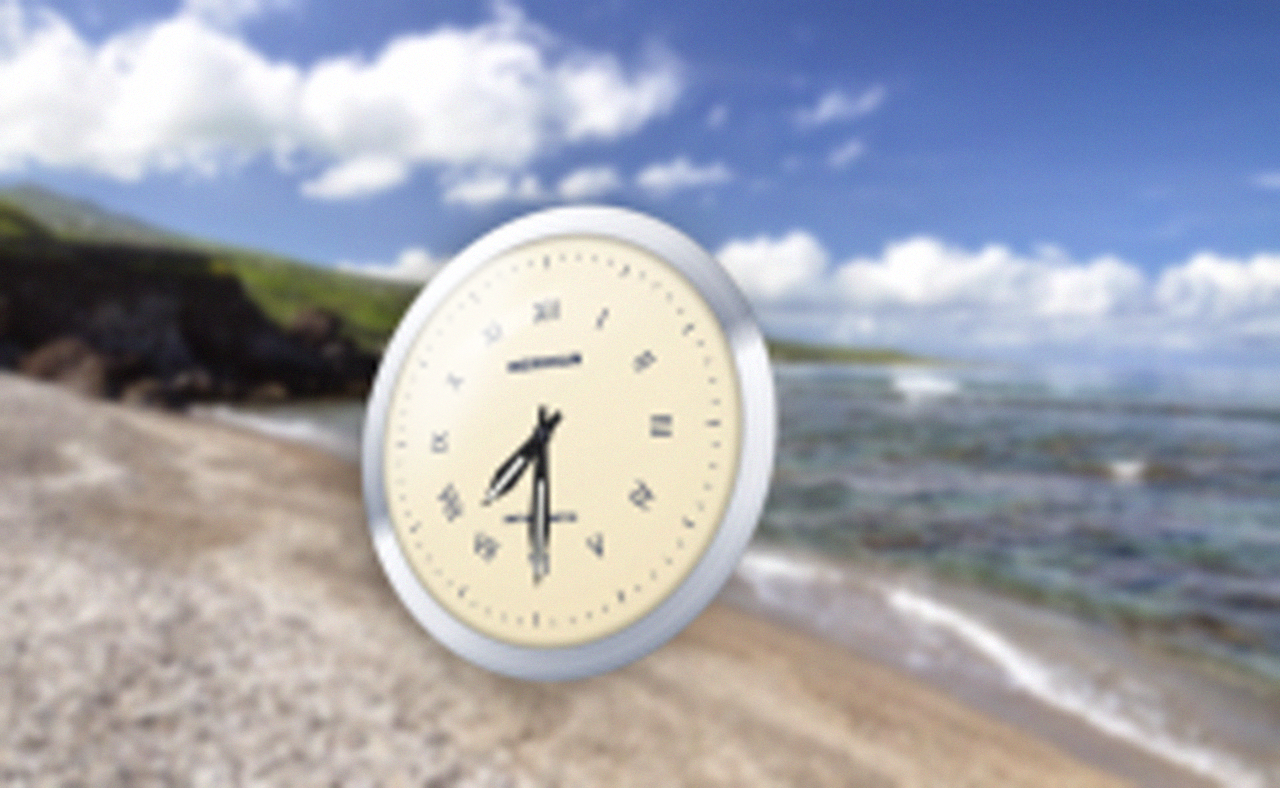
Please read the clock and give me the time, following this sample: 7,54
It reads 7,30
